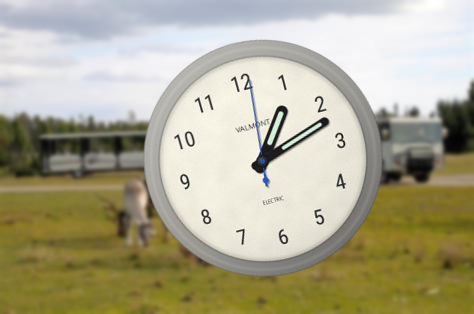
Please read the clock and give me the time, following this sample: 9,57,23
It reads 1,12,01
